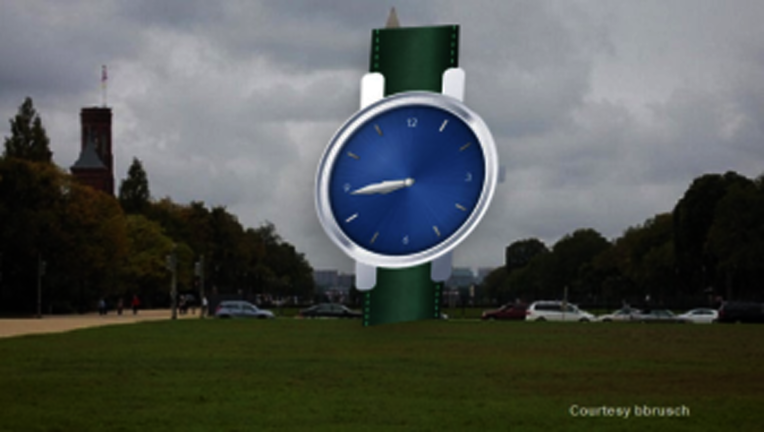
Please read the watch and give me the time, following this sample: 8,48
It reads 8,44
